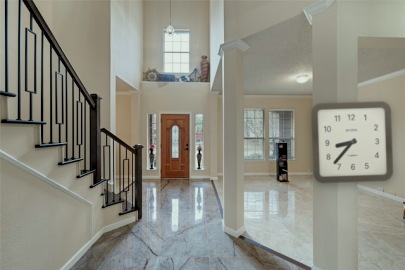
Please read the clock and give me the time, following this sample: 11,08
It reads 8,37
